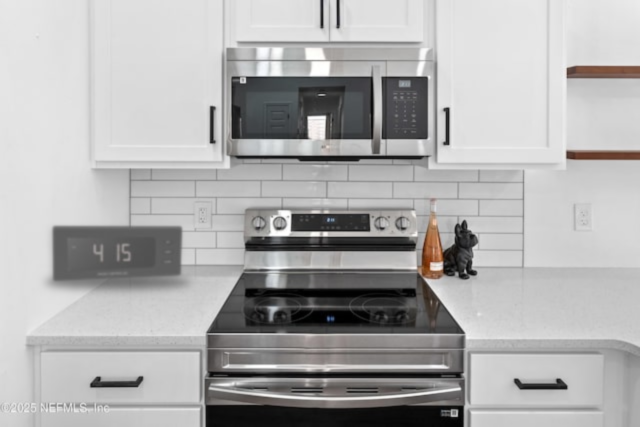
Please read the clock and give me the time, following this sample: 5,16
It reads 4,15
